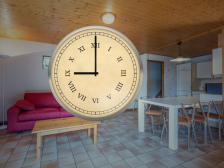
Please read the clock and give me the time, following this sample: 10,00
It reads 9,00
